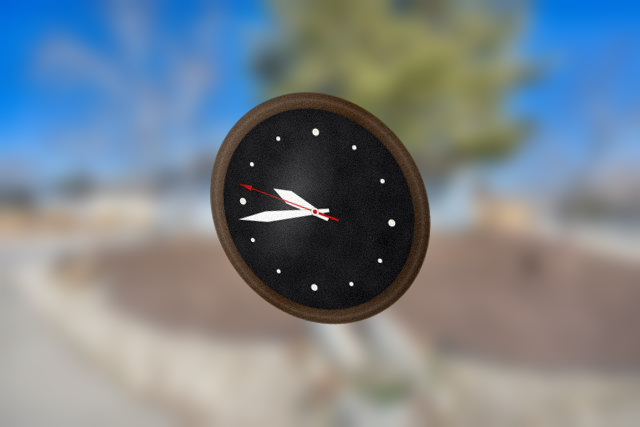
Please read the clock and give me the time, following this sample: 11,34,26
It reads 9,42,47
